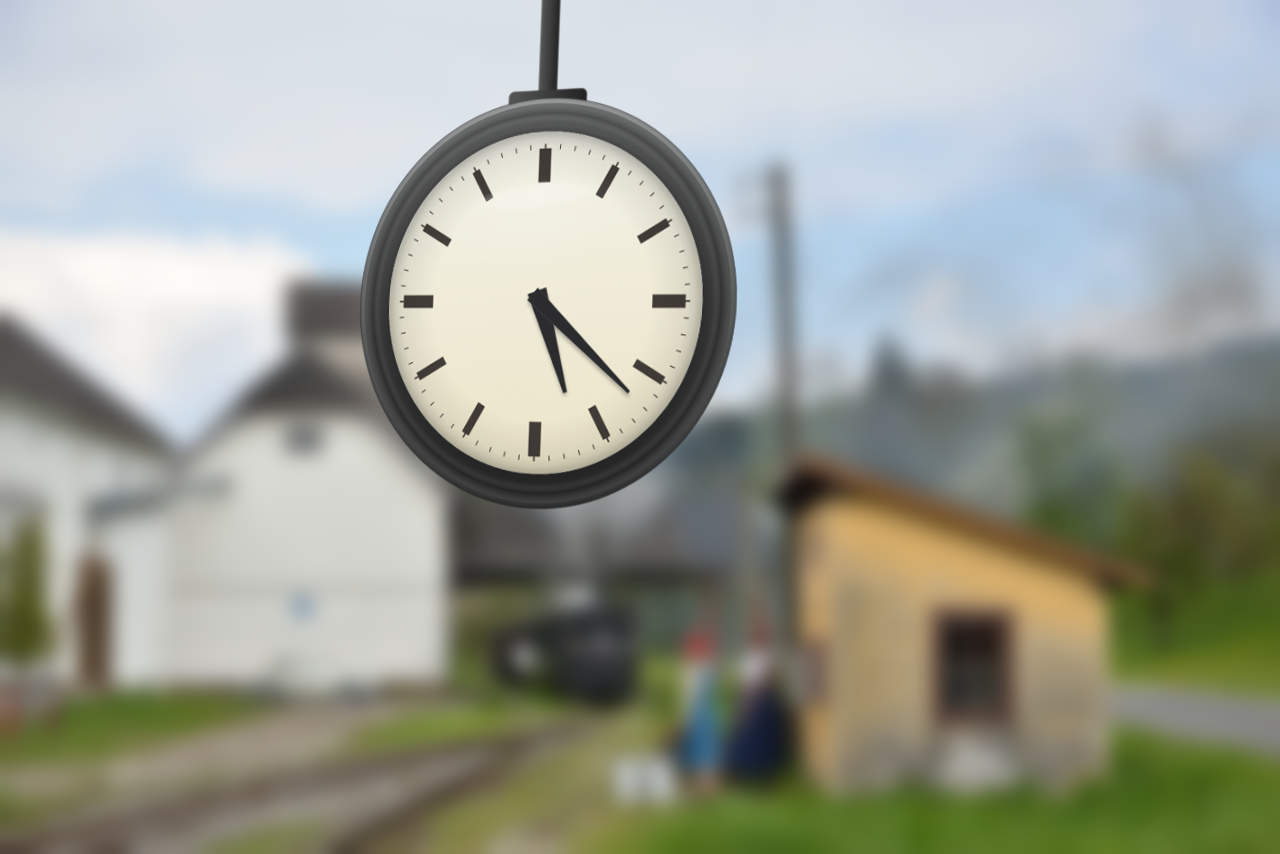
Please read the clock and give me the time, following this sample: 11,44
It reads 5,22
